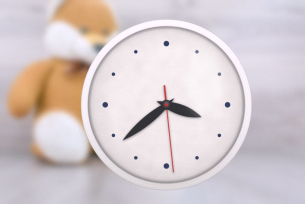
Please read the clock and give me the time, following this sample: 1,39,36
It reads 3,38,29
